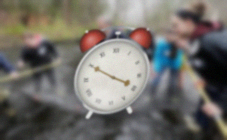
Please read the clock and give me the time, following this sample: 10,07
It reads 3,50
